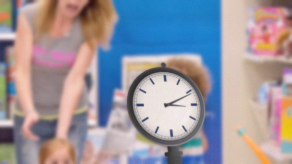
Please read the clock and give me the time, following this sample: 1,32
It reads 3,11
